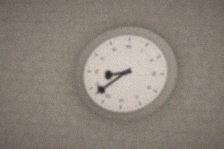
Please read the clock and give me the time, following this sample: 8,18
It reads 8,38
